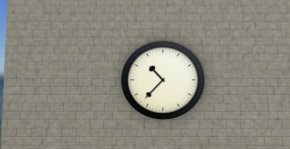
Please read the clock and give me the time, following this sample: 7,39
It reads 10,37
